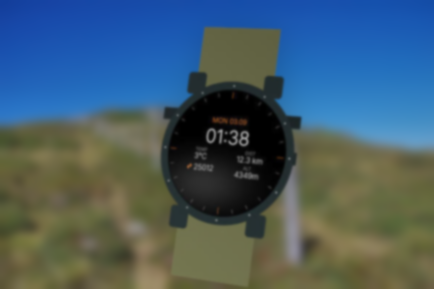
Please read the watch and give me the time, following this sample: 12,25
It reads 1,38
